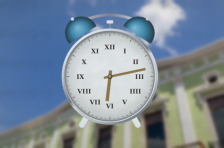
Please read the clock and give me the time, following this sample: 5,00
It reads 6,13
